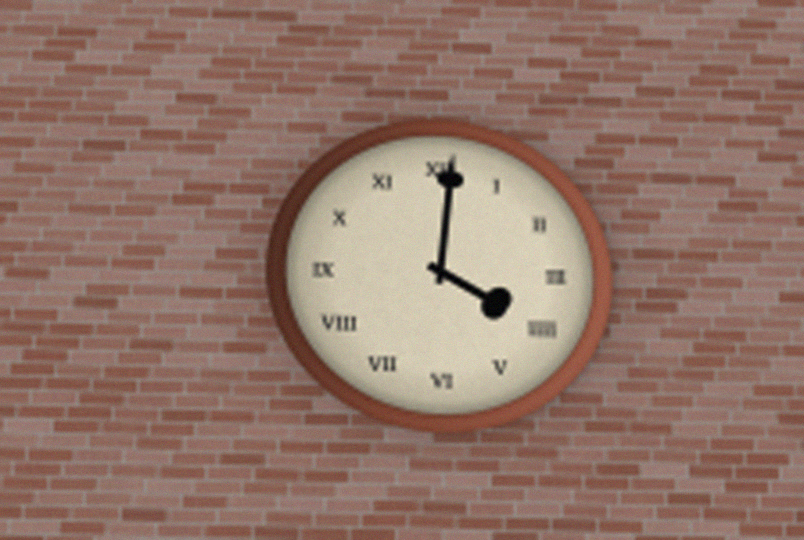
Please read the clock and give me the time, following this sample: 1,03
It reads 4,01
